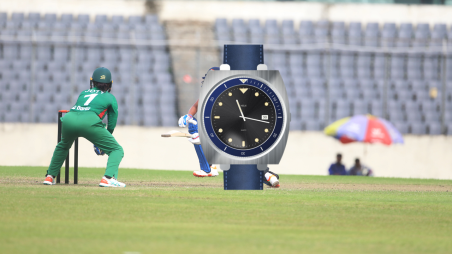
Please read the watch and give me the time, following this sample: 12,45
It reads 11,17
